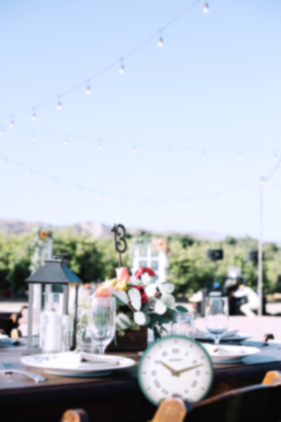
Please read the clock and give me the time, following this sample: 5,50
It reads 10,12
